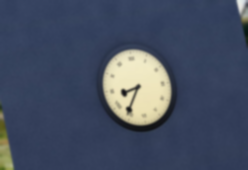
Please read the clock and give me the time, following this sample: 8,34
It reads 8,36
